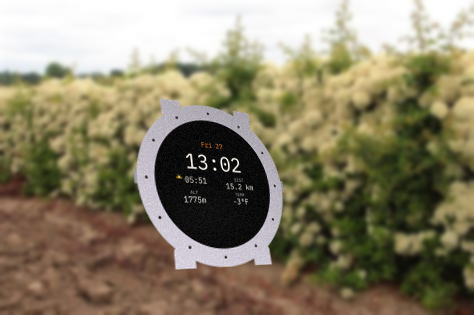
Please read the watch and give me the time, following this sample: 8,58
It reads 13,02
